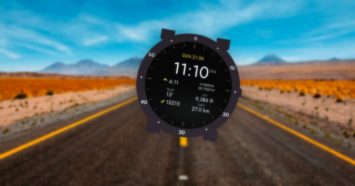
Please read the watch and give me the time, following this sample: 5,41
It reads 11,10
